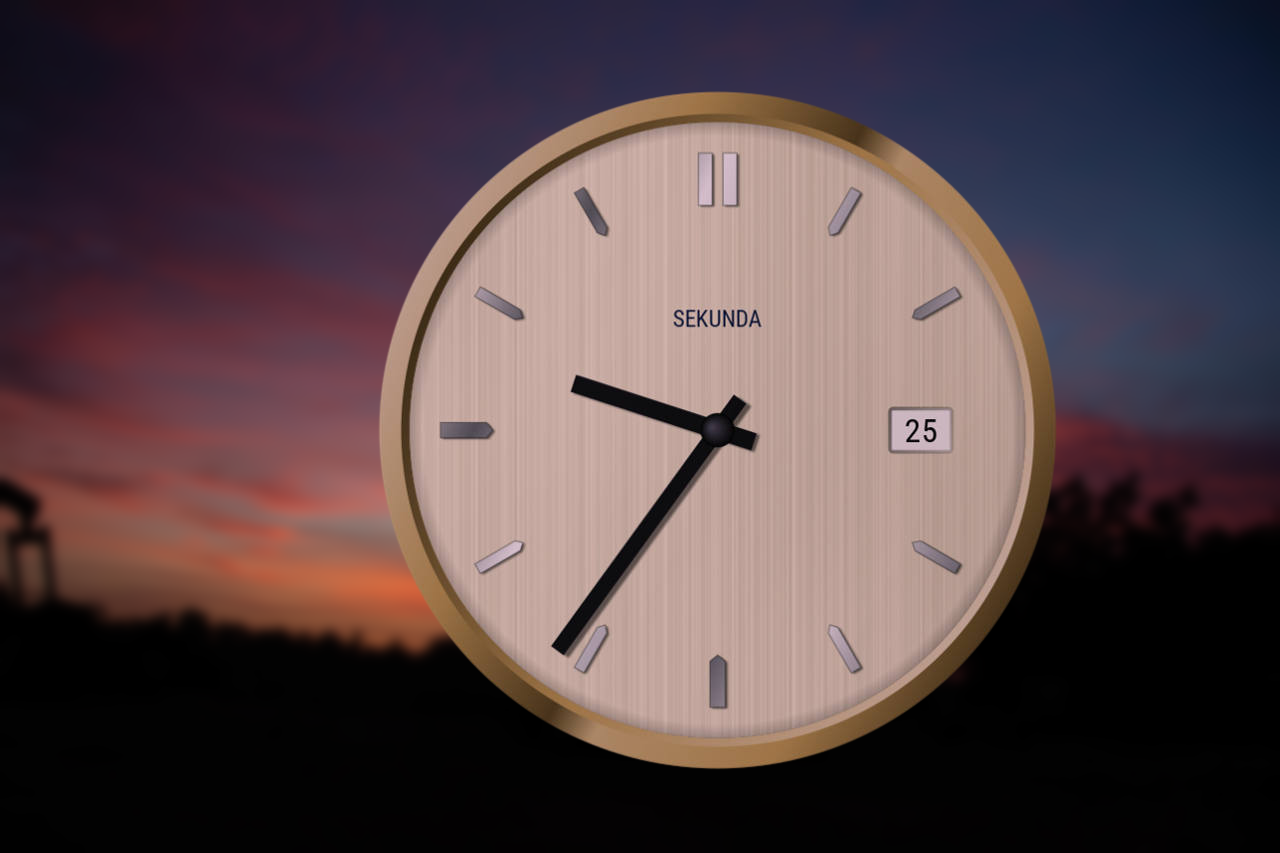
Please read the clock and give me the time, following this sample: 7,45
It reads 9,36
